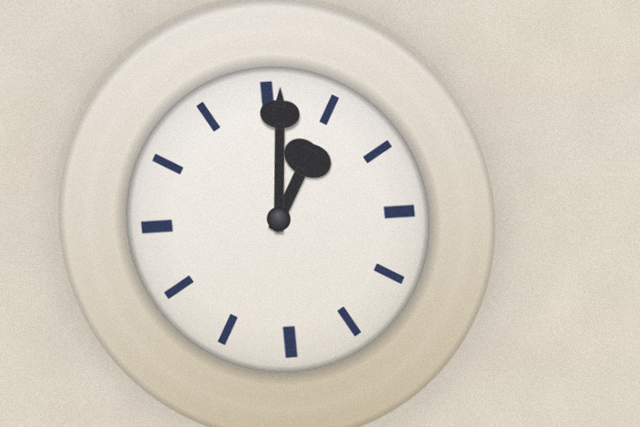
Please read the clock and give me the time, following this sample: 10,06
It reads 1,01
